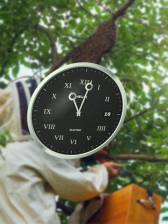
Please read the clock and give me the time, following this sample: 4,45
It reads 11,02
